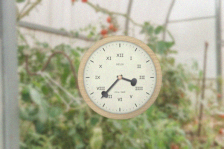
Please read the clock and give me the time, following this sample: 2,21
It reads 3,37
